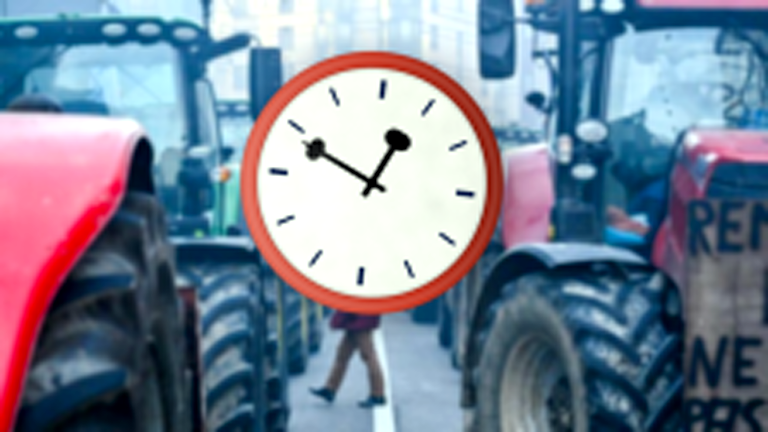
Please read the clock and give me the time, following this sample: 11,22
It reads 12,49
